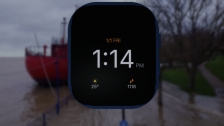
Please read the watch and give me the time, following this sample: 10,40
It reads 1,14
